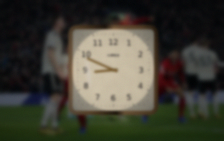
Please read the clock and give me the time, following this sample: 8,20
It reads 8,49
